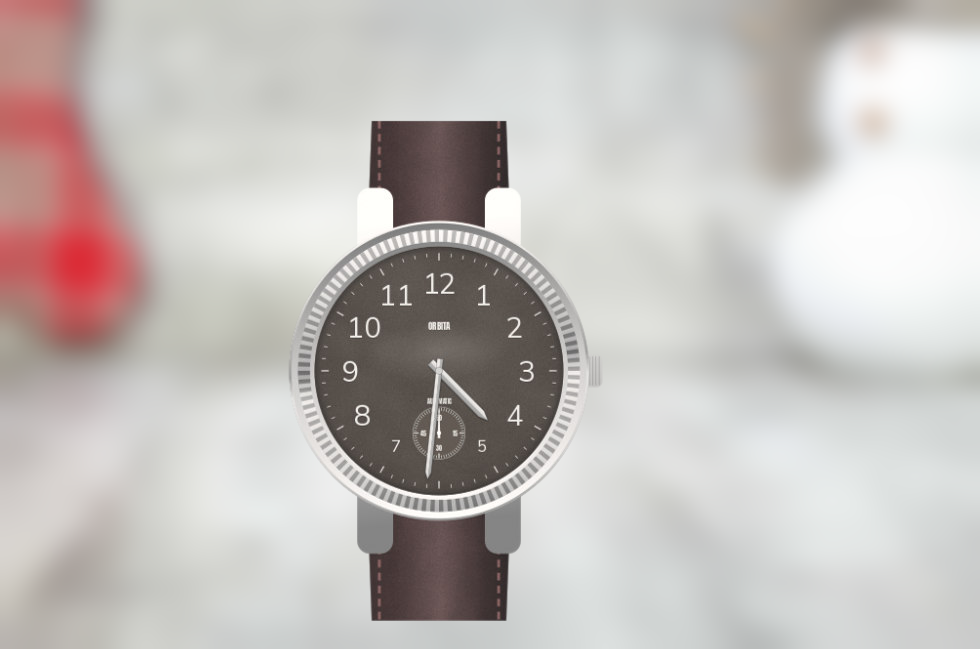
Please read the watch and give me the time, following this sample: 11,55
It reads 4,31
